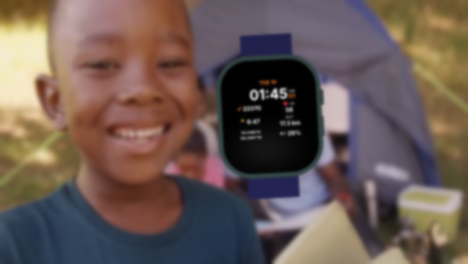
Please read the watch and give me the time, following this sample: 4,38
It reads 1,45
